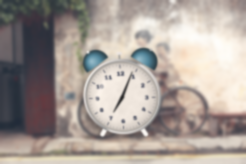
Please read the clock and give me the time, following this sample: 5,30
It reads 7,04
